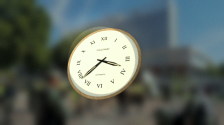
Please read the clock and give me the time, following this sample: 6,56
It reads 3,38
